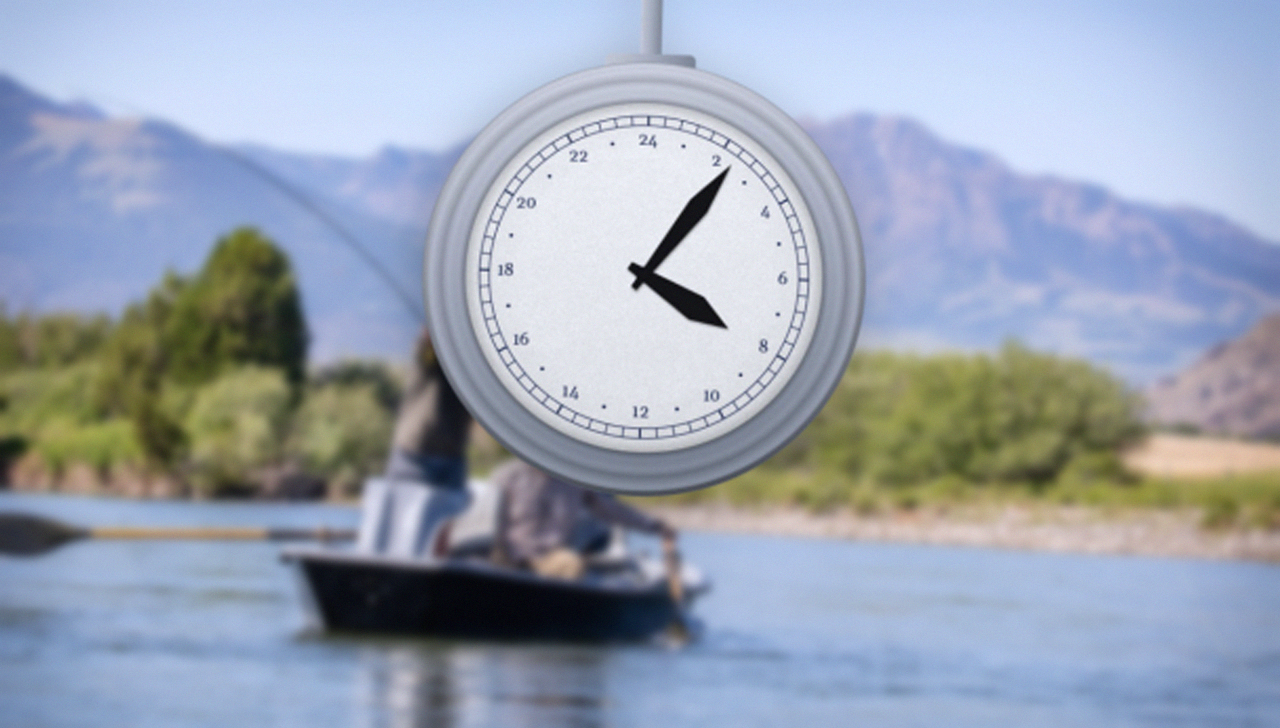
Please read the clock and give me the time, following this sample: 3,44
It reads 8,06
